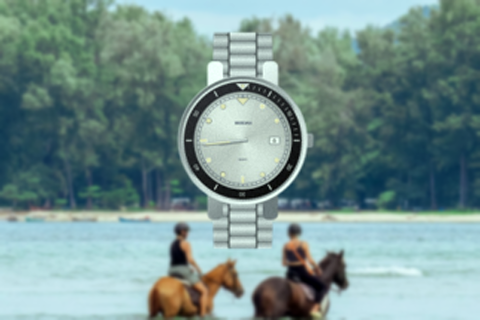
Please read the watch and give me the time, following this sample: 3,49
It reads 8,44
